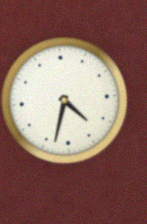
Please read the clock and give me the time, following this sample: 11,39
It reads 4,33
